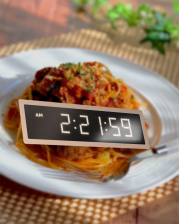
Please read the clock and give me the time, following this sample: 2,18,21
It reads 2,21,59
